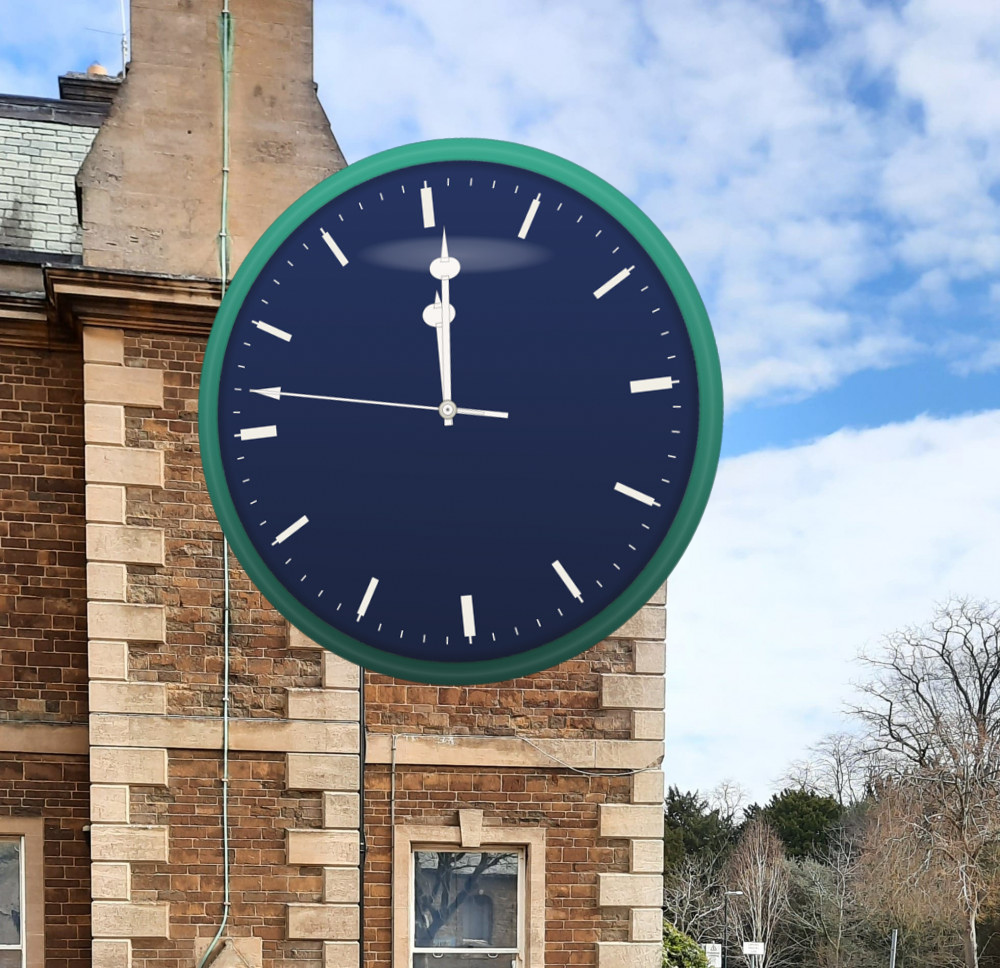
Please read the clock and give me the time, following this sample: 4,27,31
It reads 12,00,47
